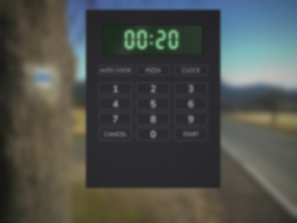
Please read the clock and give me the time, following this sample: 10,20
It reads 0,20
